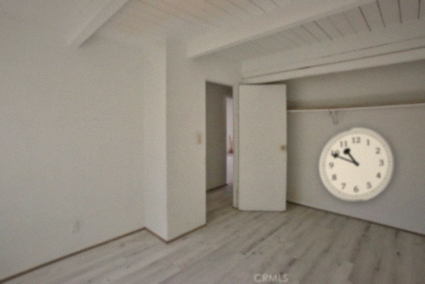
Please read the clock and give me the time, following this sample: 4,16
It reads 10,49
